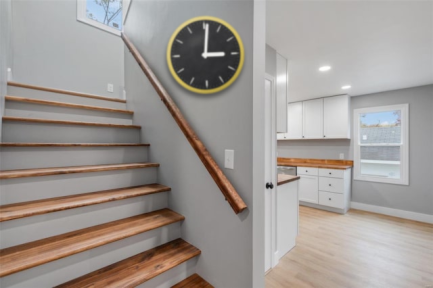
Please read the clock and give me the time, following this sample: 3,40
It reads 3,01
